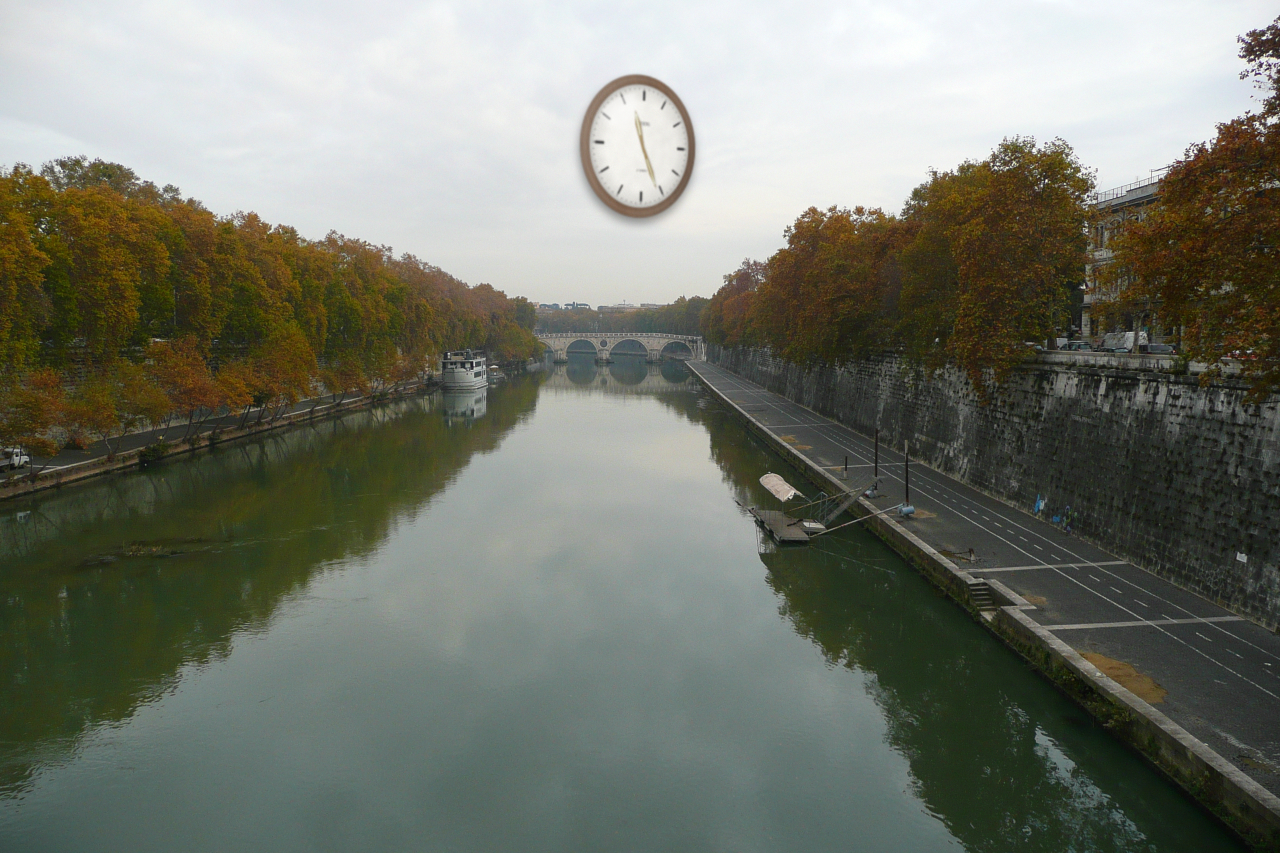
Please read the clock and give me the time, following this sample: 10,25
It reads 11,26
